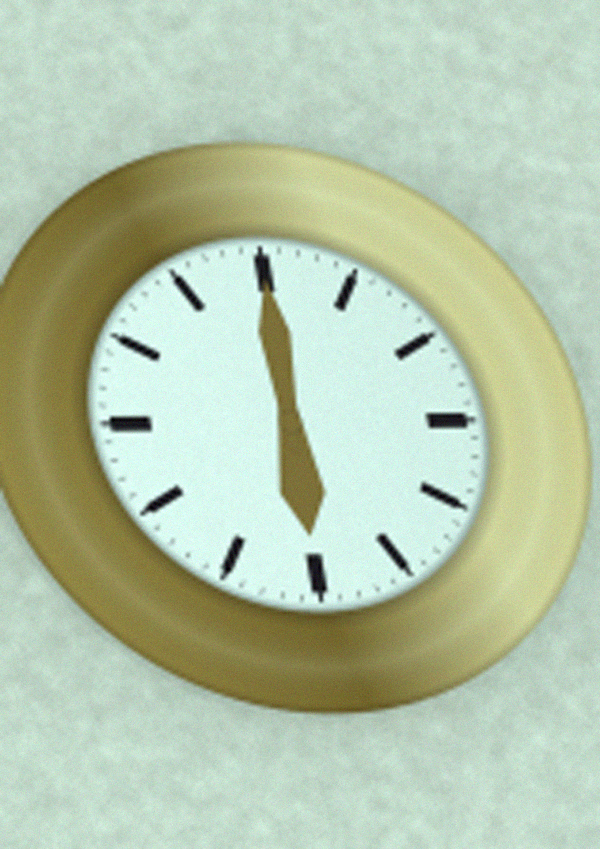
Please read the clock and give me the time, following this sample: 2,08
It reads 6,00
